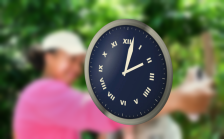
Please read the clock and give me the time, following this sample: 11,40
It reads 2,02
